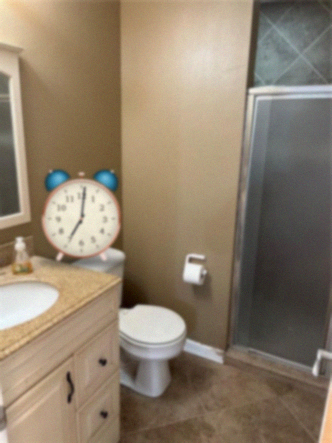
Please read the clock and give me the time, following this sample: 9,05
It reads 7,01
